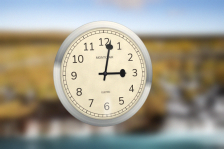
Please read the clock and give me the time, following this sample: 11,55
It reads 3,02
